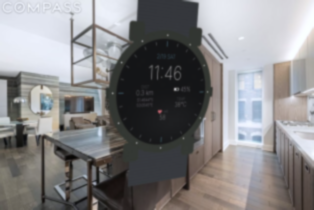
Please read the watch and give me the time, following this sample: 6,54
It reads 11,46
